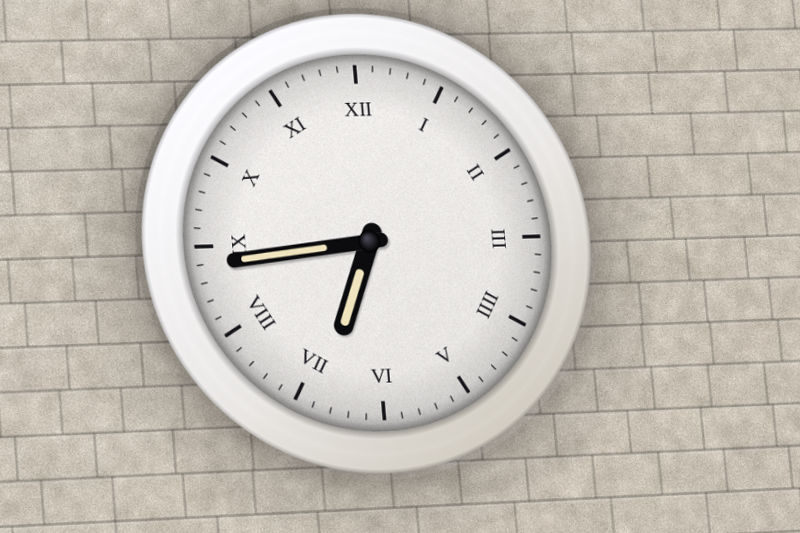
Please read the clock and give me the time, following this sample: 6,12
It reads 6,44
